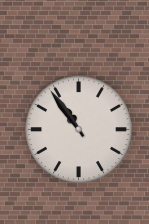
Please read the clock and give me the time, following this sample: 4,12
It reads 10,54
